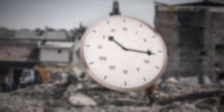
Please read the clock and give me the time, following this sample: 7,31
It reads 10,16
